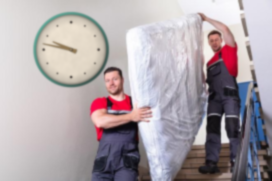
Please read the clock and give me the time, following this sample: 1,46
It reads 9,47
